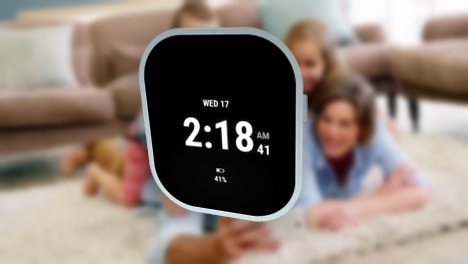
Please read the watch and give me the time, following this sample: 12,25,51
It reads 2,18,41
